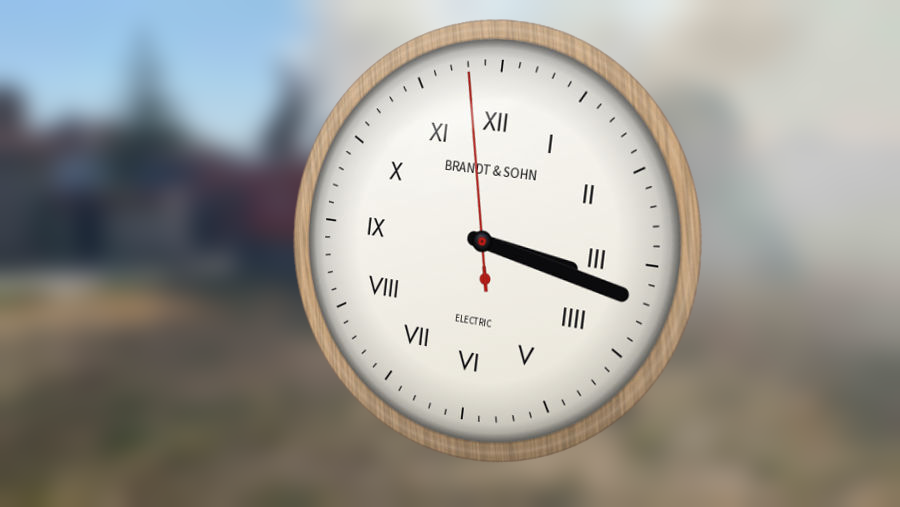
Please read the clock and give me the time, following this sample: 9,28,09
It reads 3,16,58
